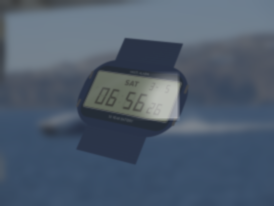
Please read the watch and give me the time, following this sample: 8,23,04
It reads 6,56,26
